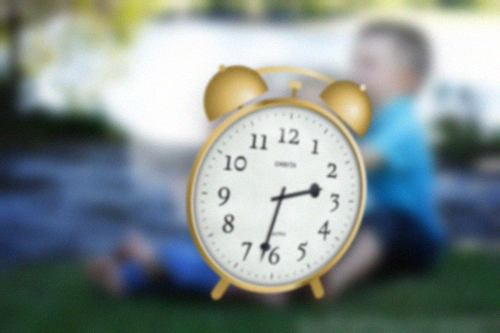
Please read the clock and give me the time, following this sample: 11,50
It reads 2,32
